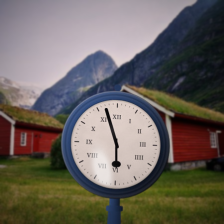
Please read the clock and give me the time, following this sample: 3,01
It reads 5,57
